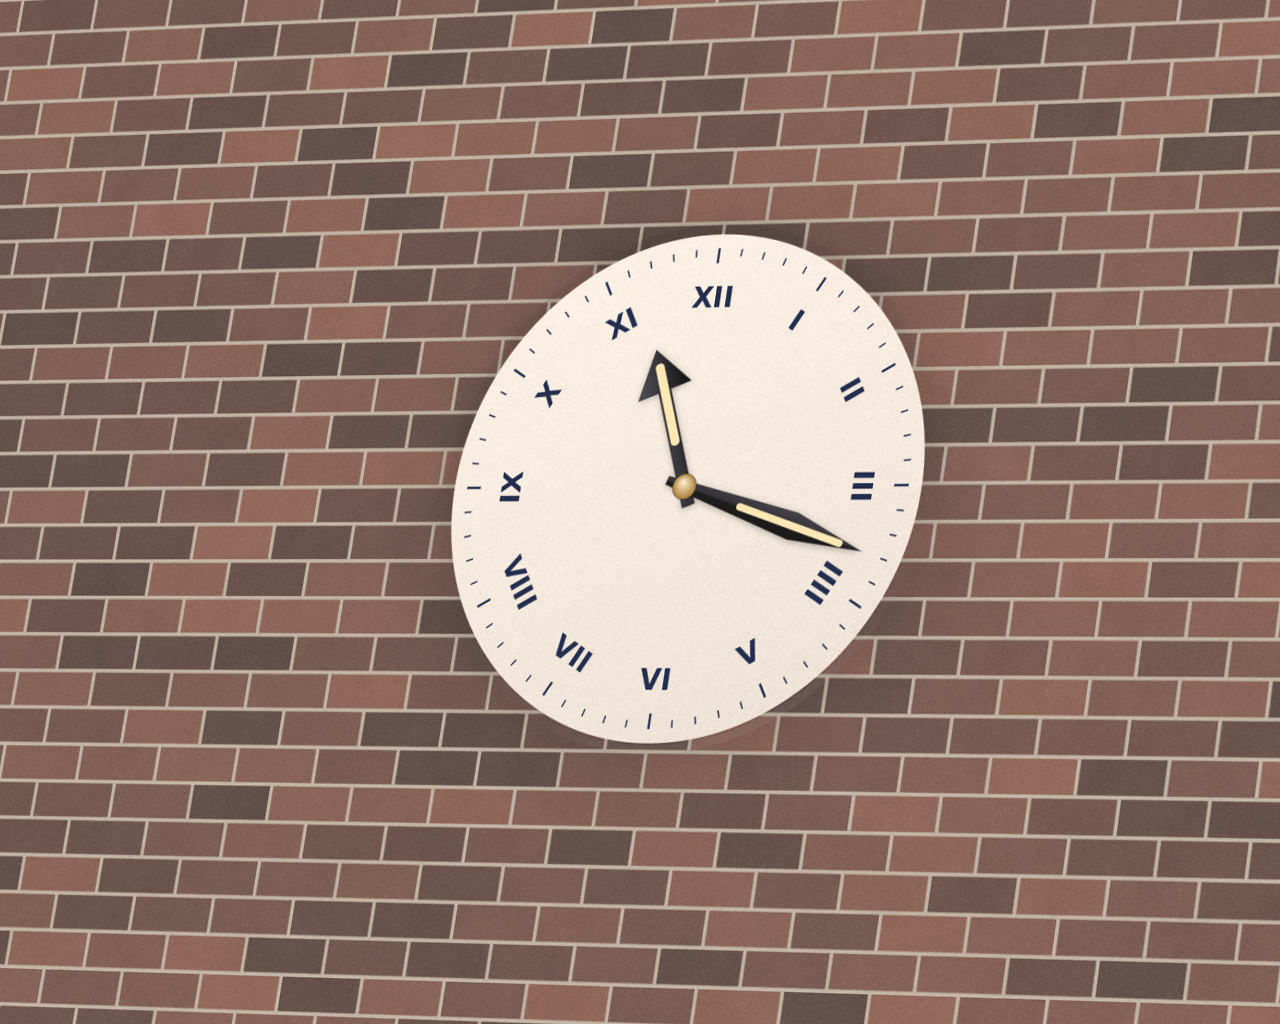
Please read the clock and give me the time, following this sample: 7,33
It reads 11,18
